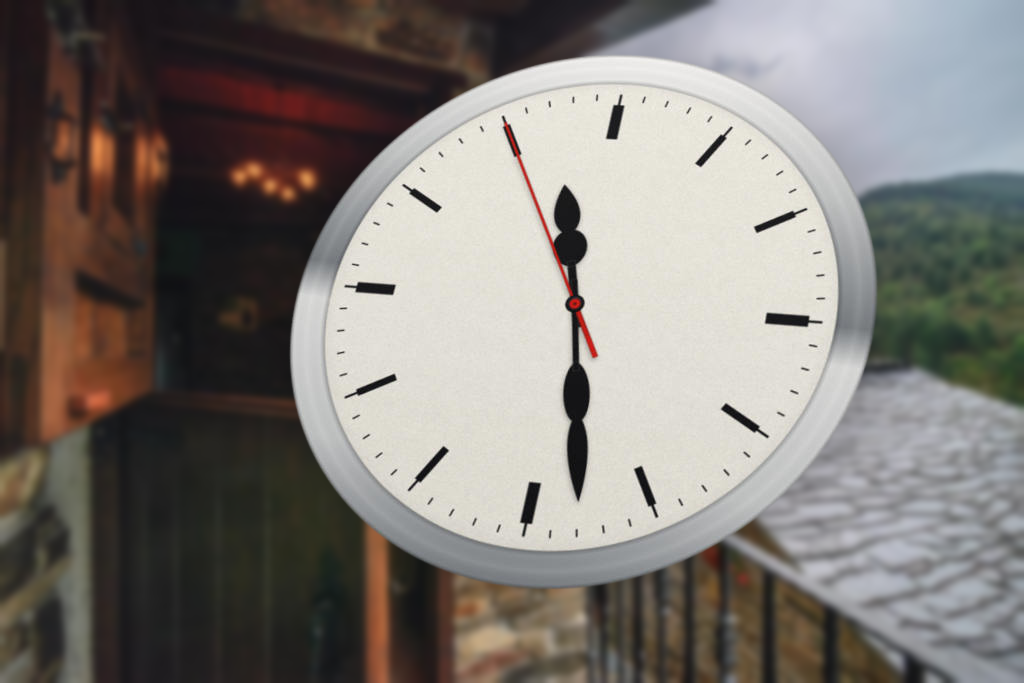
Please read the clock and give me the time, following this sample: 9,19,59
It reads 11,27,55
